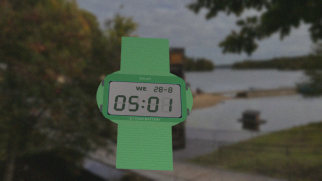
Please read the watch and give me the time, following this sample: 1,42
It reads 5,01
